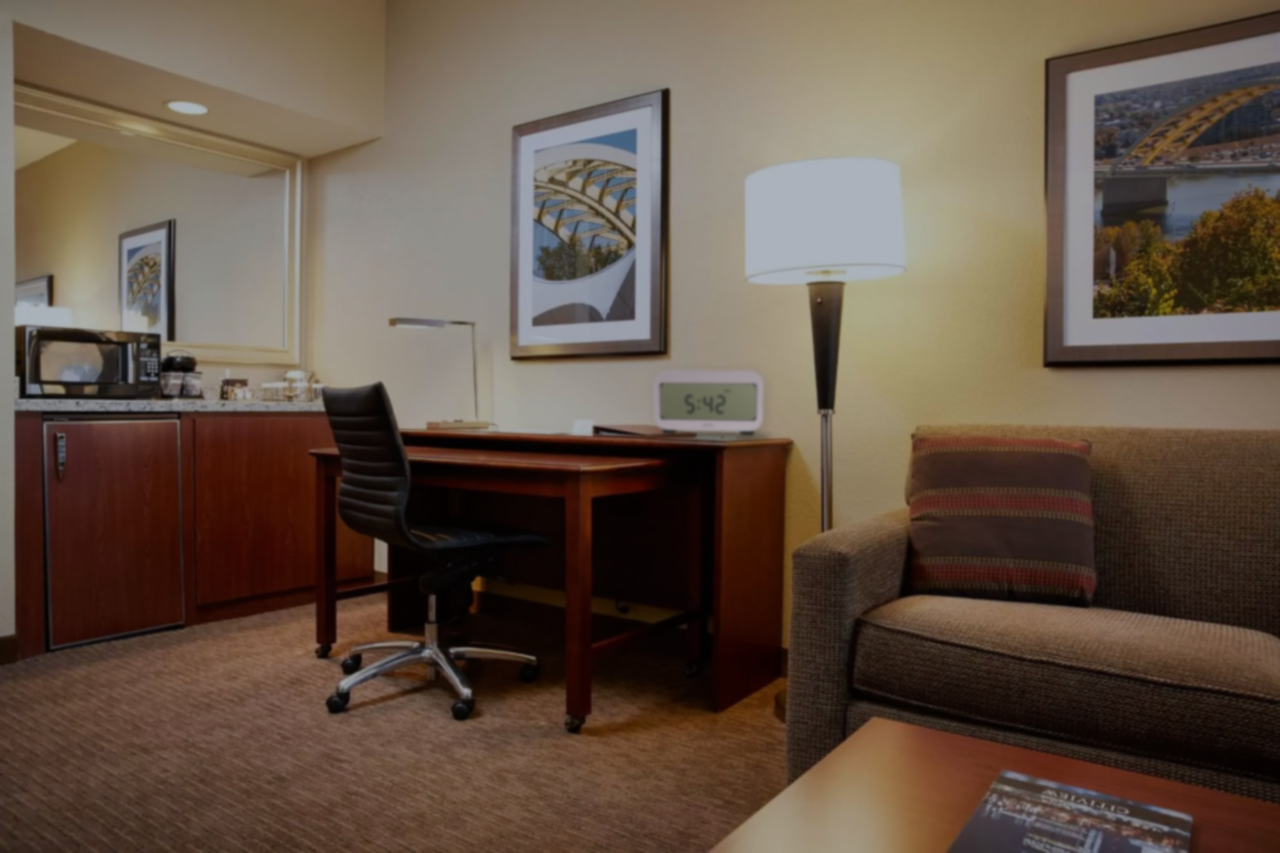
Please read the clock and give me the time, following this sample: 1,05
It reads 5,42
